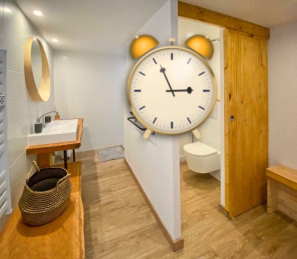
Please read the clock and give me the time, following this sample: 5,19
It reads 2,56
